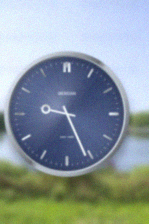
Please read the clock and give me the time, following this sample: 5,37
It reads 9,26
